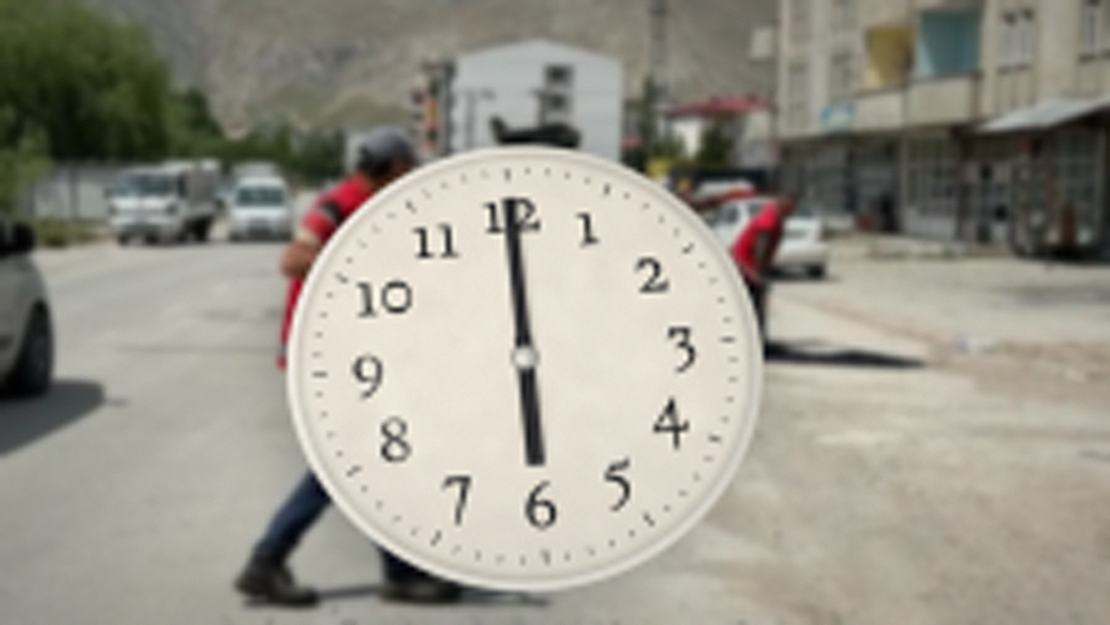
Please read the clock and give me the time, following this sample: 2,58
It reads 6,00
